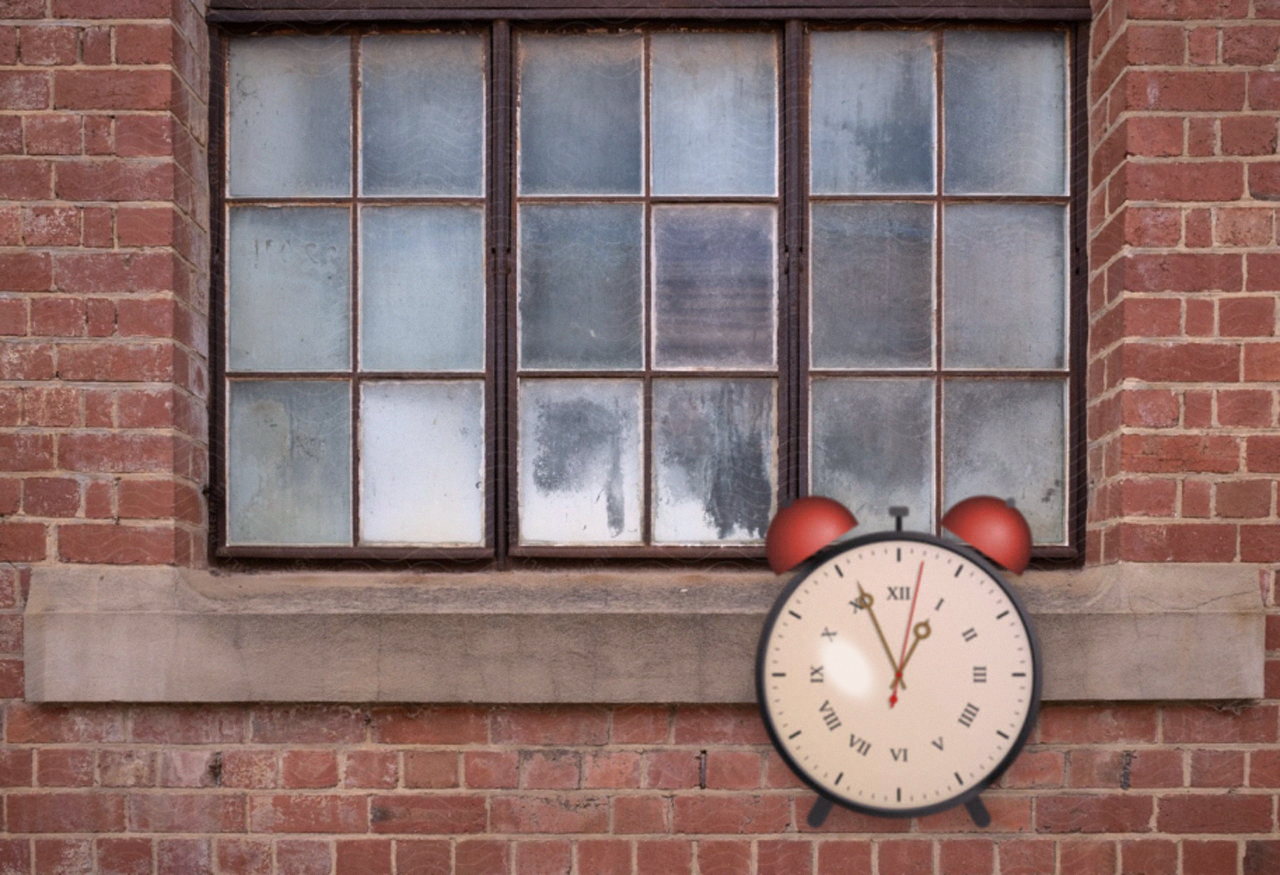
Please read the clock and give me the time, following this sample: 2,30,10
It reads 12,56,02
